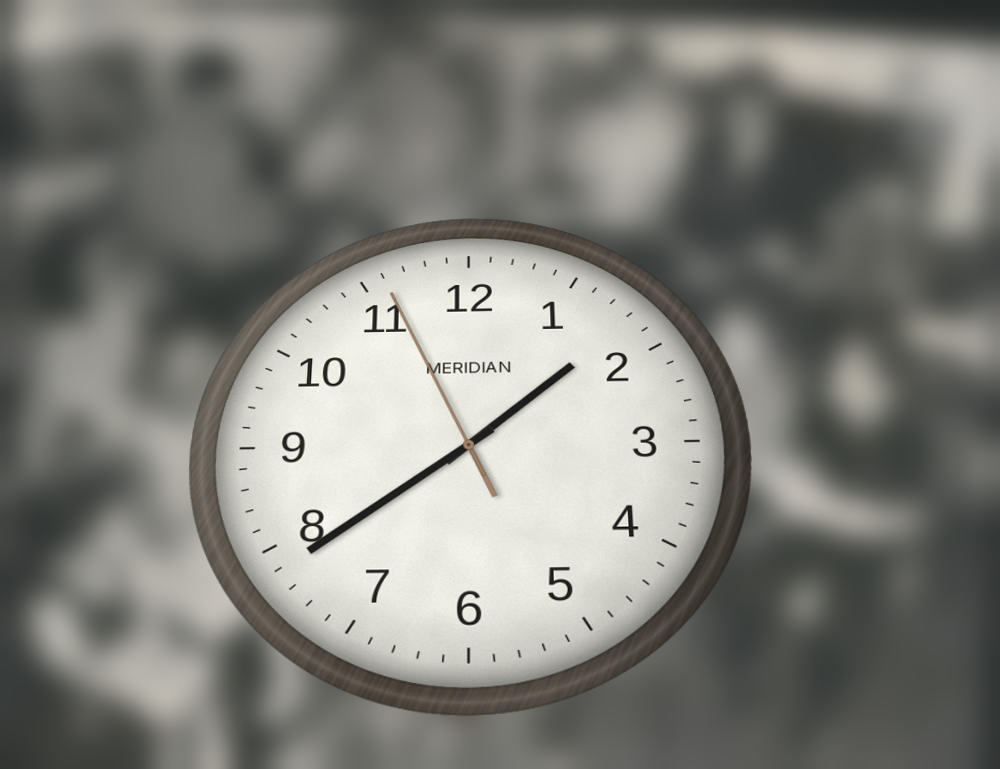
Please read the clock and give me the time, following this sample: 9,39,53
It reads 1,38,56
